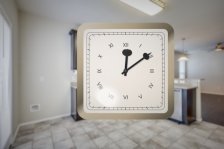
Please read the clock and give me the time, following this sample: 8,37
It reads 12,09
